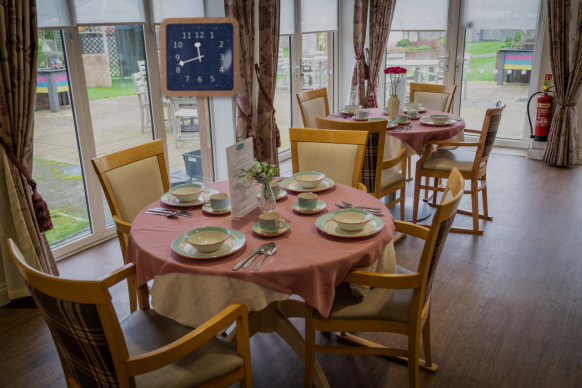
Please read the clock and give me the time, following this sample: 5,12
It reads 11,42
